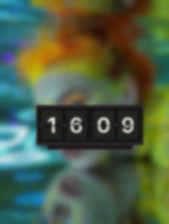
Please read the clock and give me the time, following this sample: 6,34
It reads 16,09
